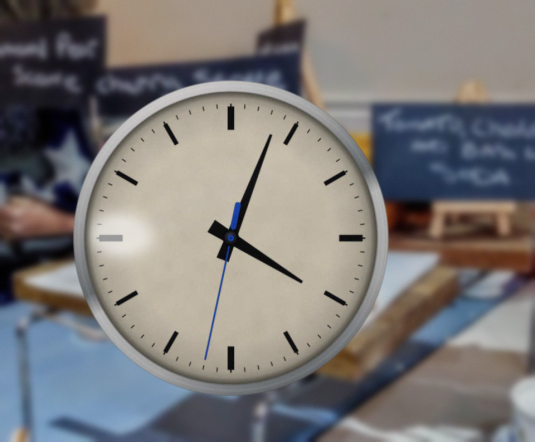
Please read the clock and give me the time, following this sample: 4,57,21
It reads 4,03,32
